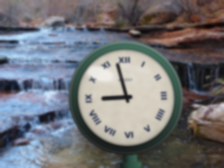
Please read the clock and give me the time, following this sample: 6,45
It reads 8,58
